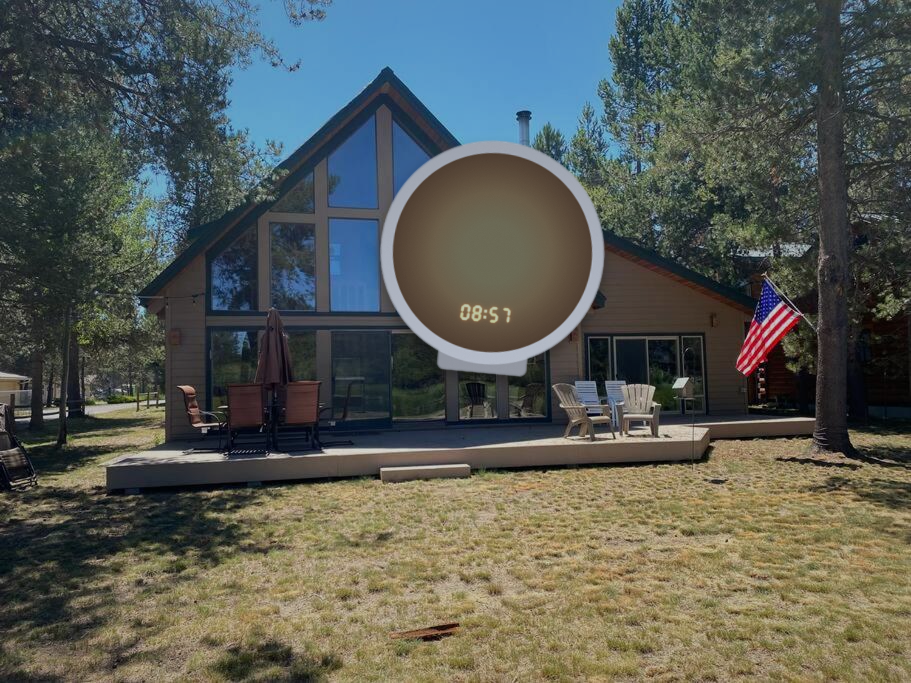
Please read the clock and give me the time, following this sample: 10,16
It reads 8,57
